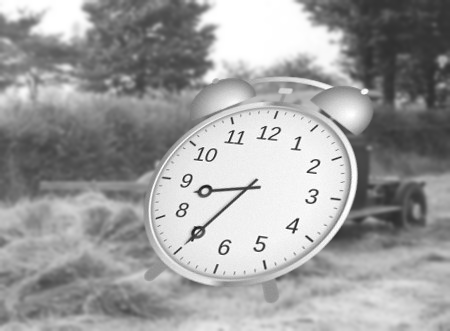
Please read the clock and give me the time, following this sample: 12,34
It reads 8,35
